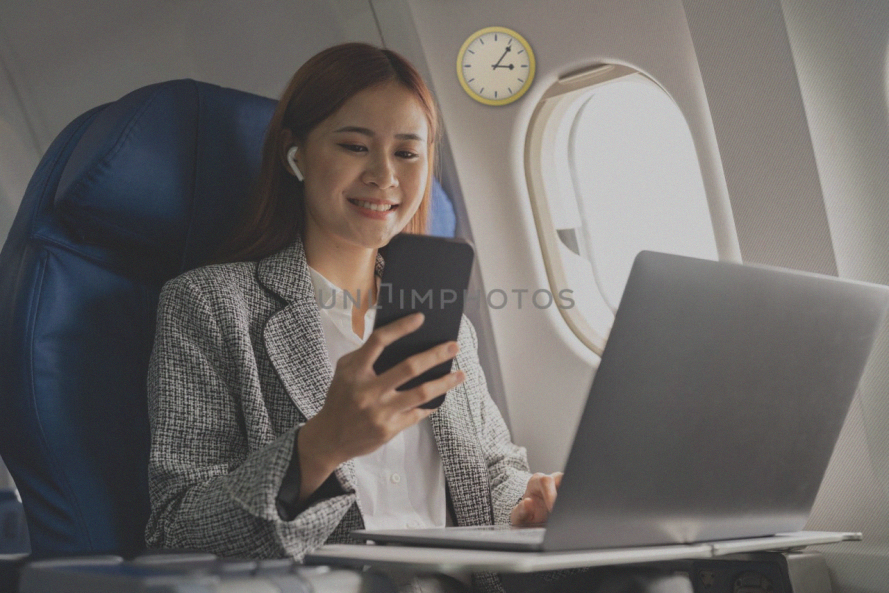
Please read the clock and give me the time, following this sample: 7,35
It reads 3,06
